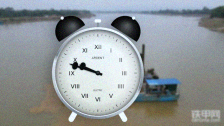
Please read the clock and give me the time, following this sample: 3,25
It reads 9,48
